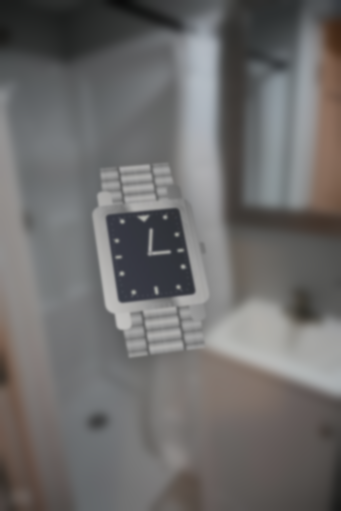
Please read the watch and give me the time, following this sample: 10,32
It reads 3,02
